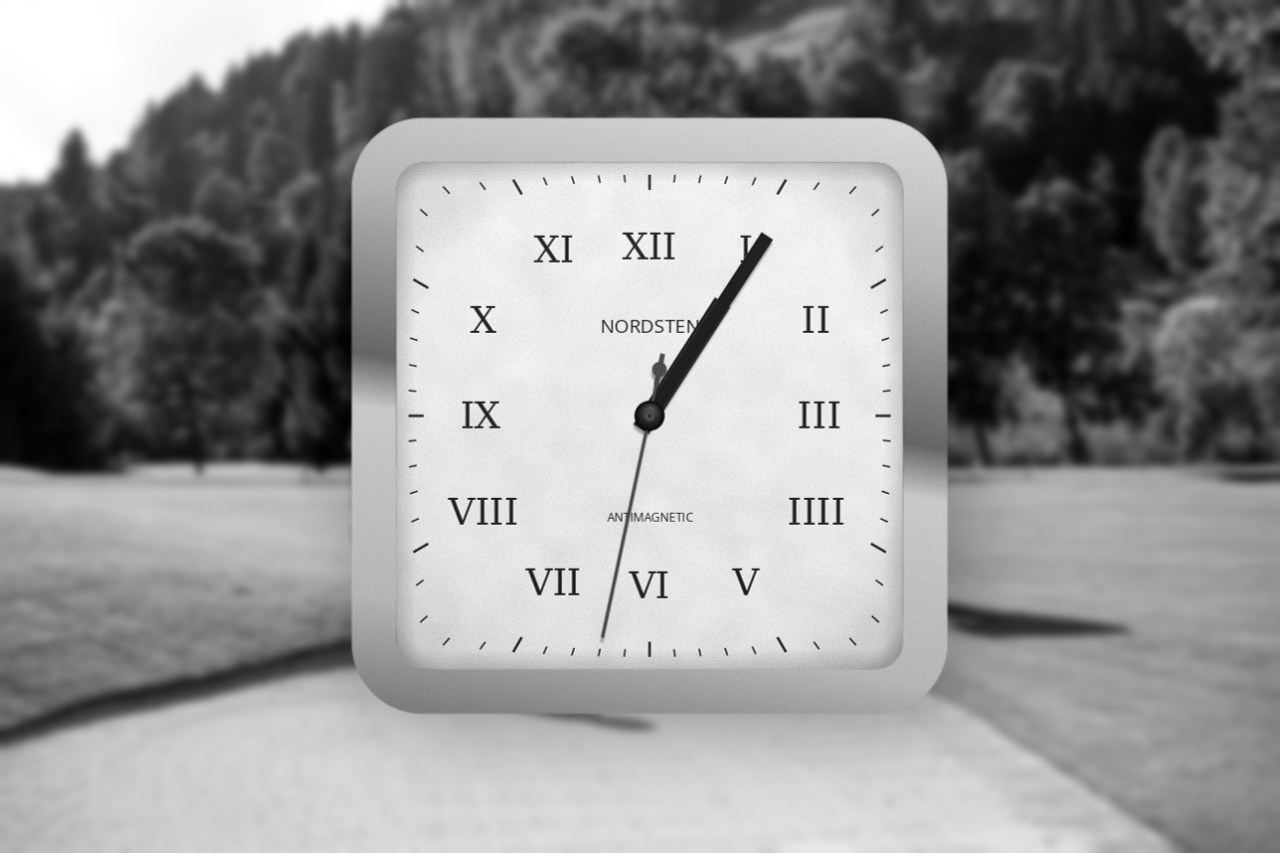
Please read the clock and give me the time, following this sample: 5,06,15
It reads 1,05,32
